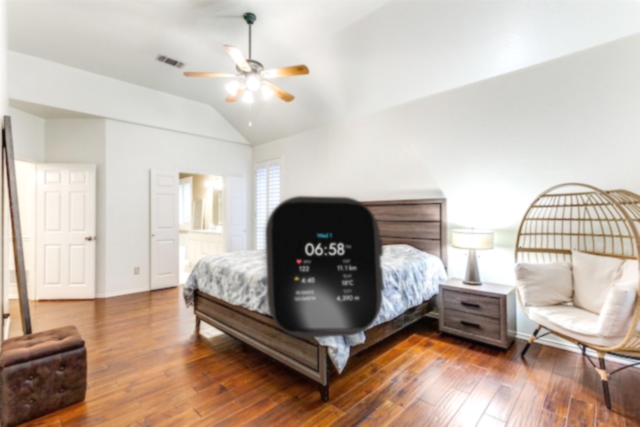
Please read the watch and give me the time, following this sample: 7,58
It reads 6,58
